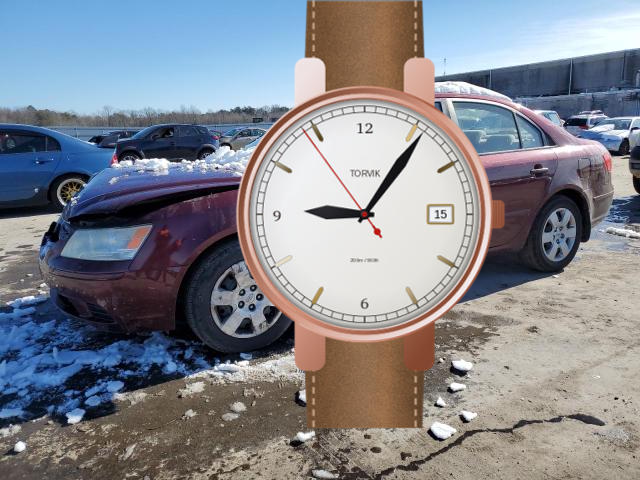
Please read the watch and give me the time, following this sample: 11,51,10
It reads 9,05,54
